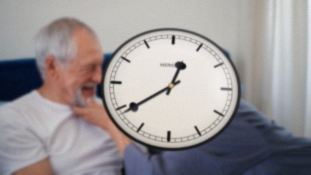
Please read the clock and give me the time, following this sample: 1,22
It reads 12,39
